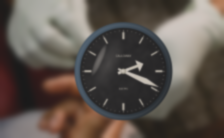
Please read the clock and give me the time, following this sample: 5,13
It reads 2,19
